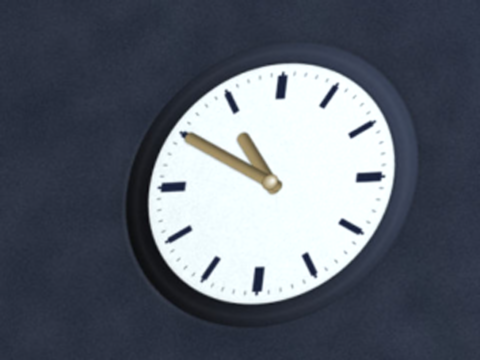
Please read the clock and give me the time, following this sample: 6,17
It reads 10,50
